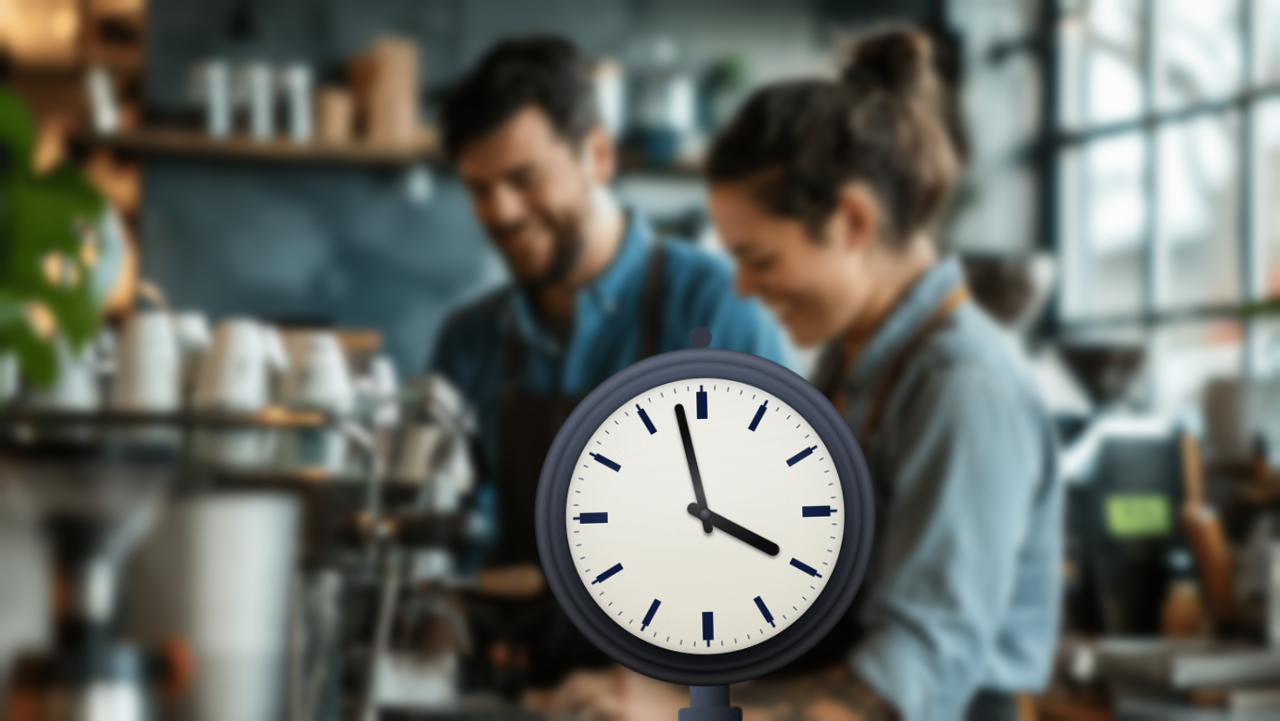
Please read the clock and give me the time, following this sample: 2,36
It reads 3,58
